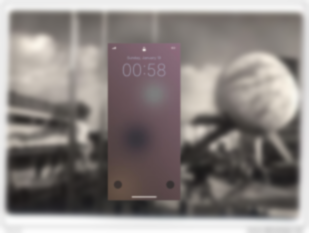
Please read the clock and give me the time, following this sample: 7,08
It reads 0,58
